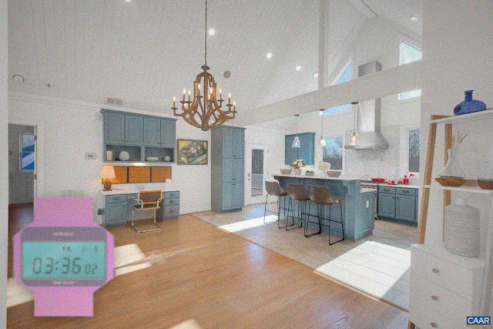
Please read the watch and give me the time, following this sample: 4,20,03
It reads 3,36,02
